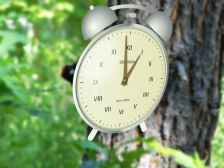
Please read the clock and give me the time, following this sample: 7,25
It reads 12,59
